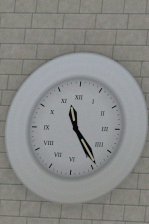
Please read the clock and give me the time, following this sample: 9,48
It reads 11,24
